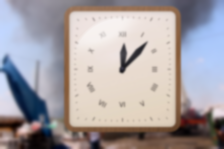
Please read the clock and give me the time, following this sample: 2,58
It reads 12,07
